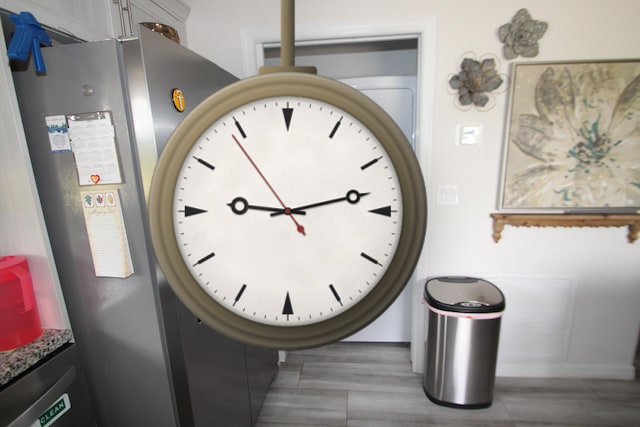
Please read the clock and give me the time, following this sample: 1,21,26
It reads 9,12,54
